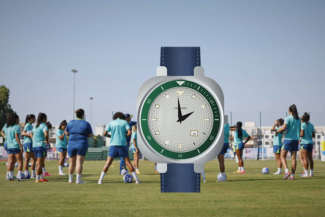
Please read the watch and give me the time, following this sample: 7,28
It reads 1,59
